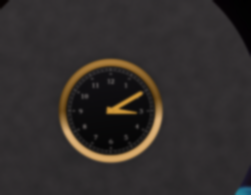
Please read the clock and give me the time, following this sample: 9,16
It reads 3,10
